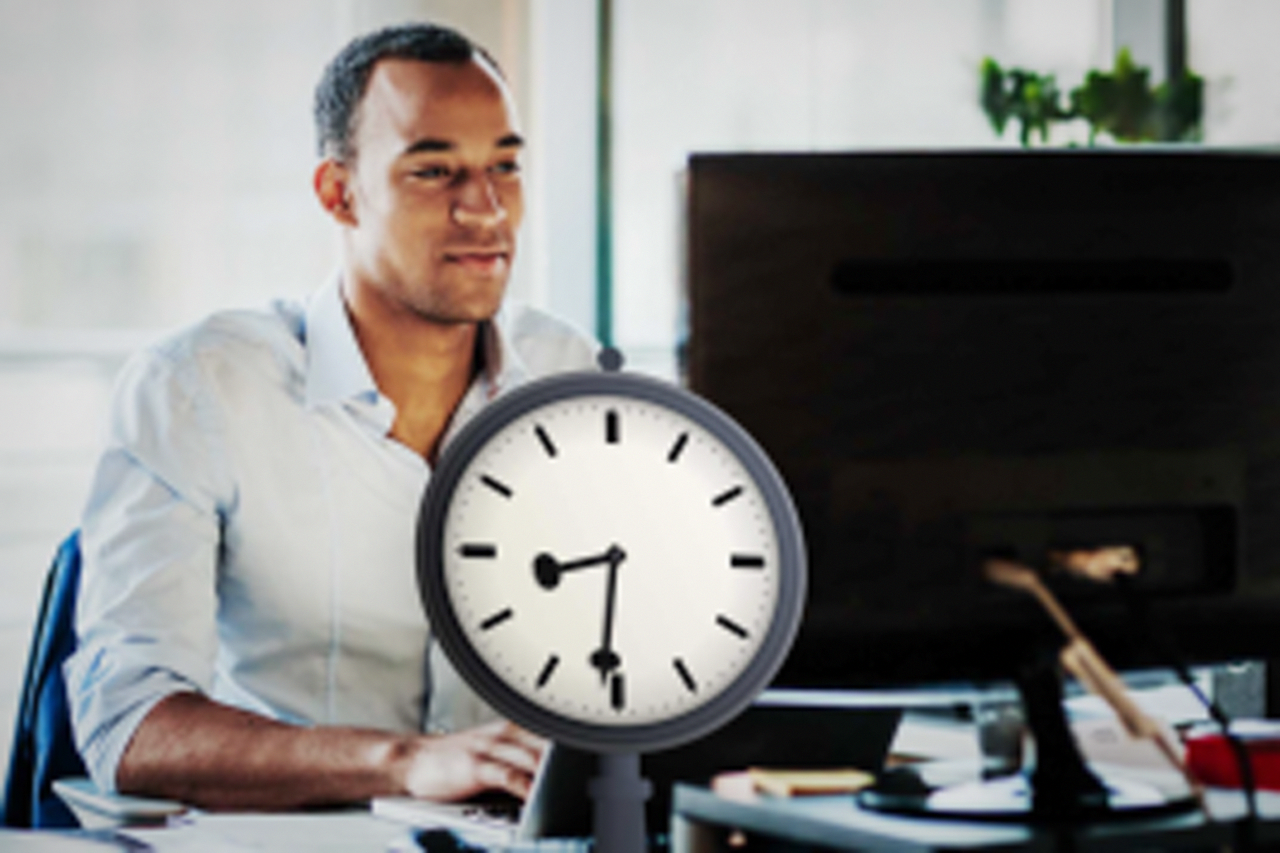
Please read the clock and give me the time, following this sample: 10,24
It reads 8,31
